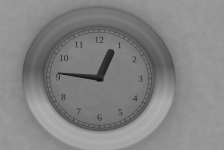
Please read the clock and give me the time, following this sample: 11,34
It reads 12,46
